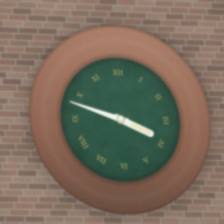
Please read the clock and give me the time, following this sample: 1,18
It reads 3,48
